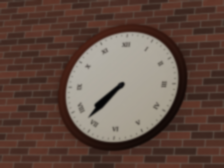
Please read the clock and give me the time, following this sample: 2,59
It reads 7,37
